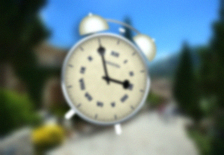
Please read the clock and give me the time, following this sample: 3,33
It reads 2,55
